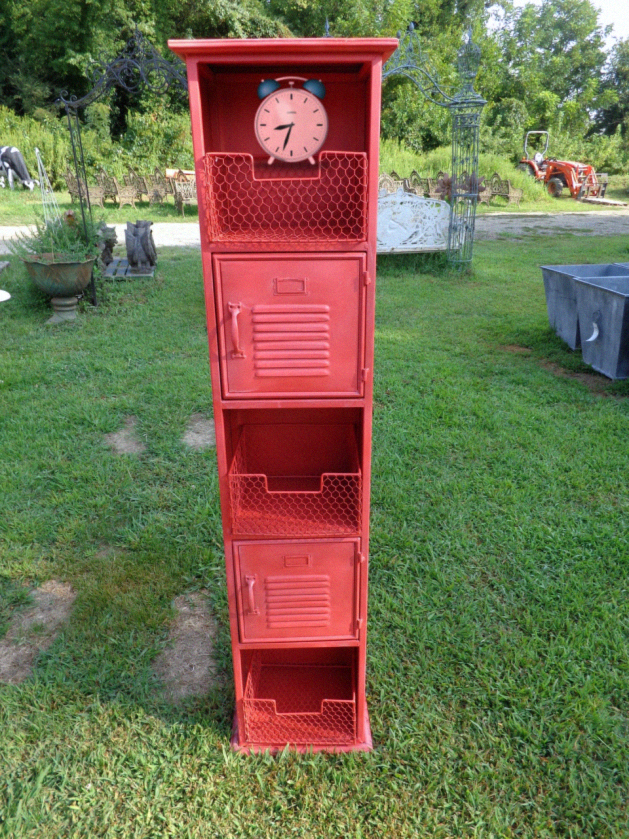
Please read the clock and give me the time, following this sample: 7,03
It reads 8,33
